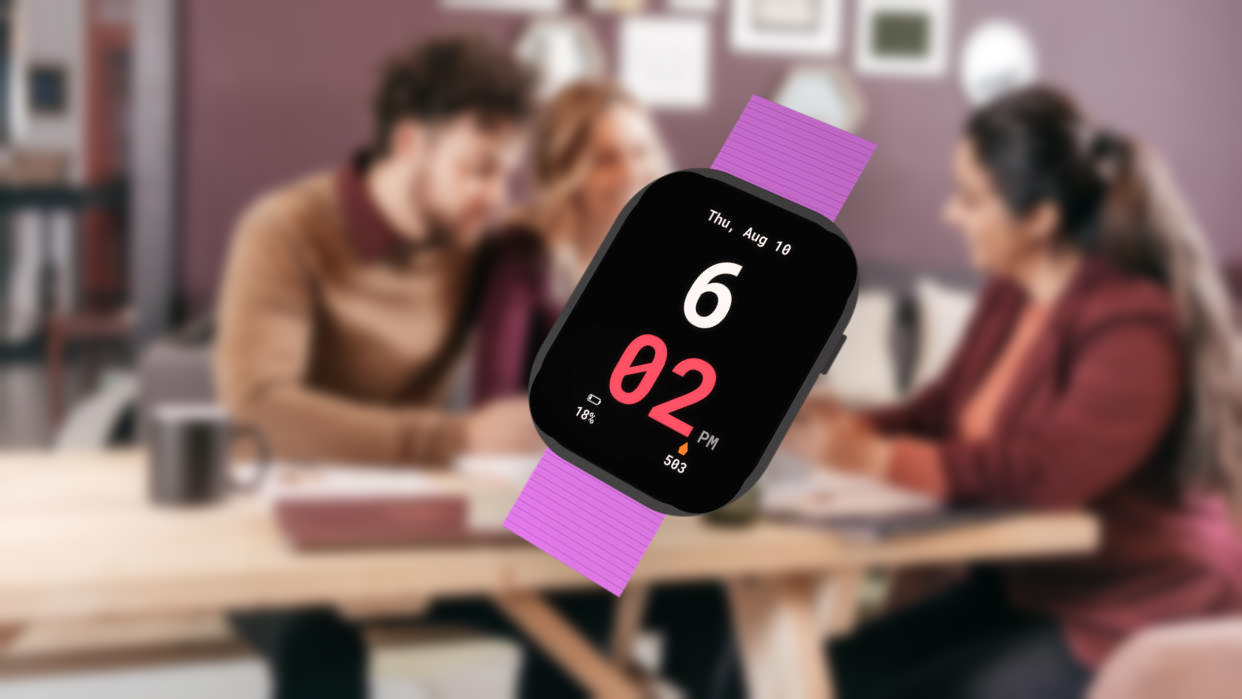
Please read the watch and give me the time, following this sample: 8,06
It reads 6,02
